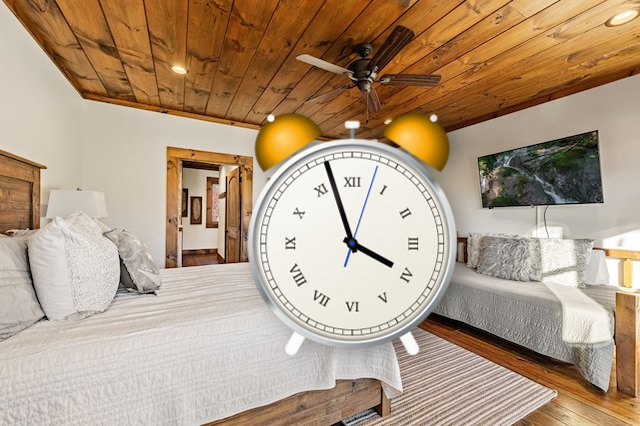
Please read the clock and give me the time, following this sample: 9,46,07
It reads 3,57,03
